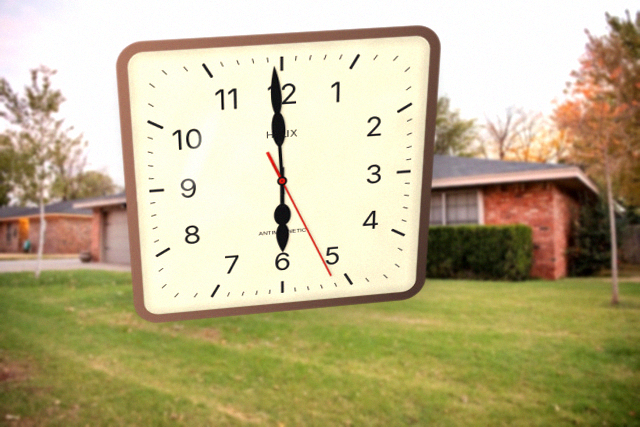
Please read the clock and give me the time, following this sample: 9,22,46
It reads 5,59,26
